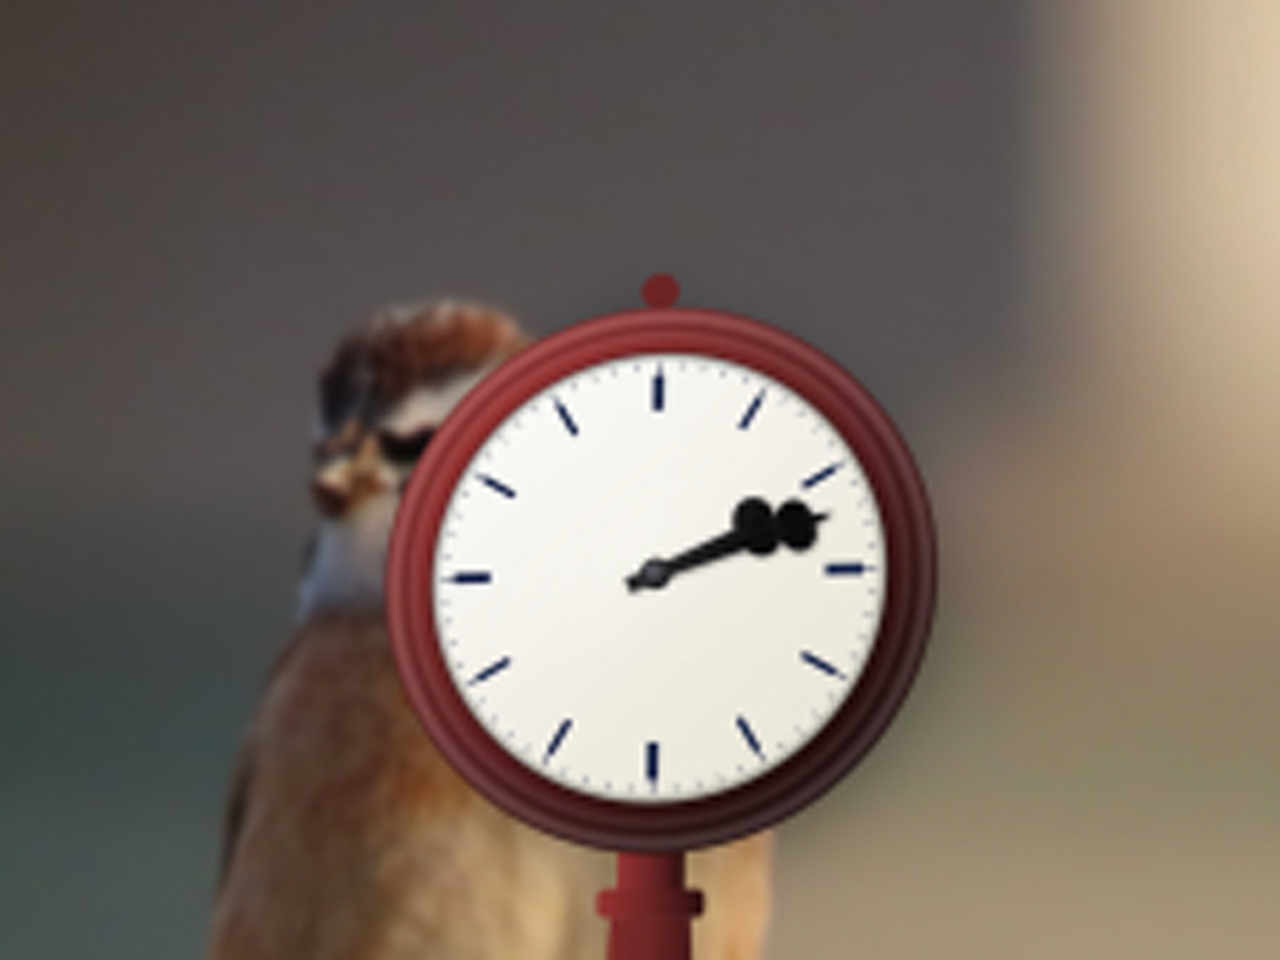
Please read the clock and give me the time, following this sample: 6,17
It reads 2,12
